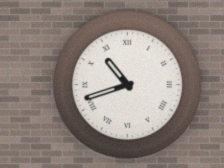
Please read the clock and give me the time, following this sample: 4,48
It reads 10,42
